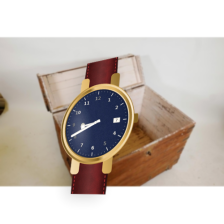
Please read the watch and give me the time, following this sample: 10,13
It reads 8,41
